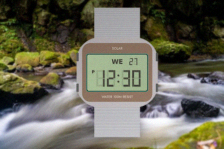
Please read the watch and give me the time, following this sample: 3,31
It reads 12,30
